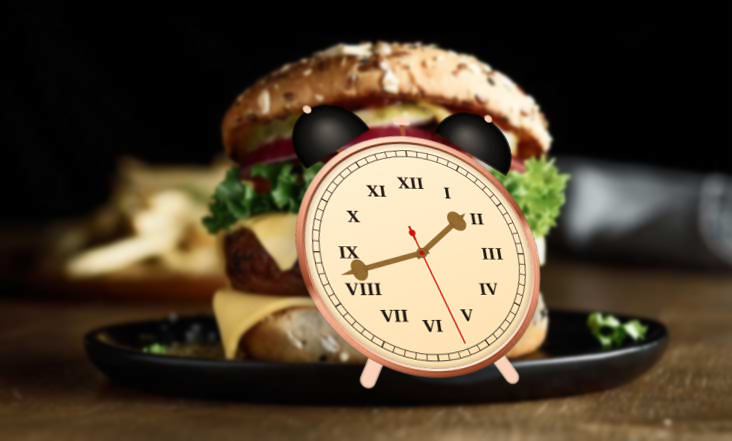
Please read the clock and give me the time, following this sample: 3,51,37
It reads 1,42,27
